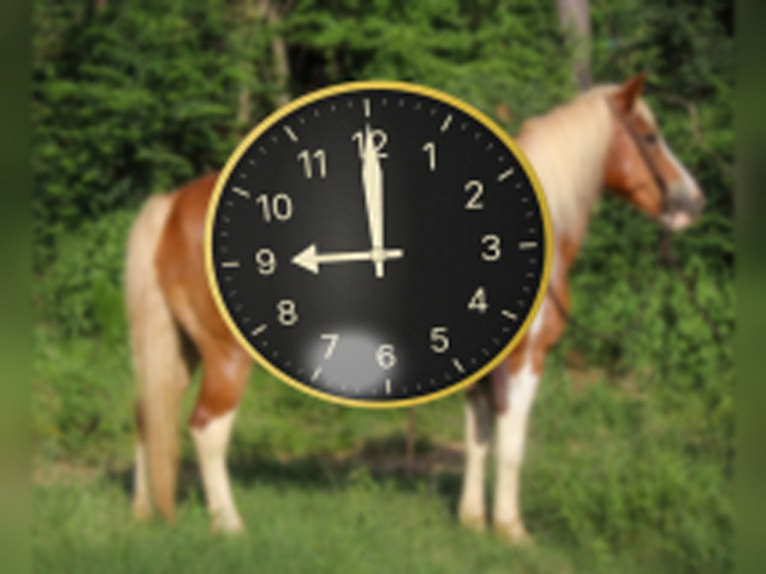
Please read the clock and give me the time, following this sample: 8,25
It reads 9,00
